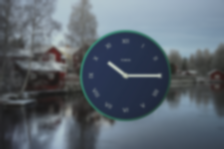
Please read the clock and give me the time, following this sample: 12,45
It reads 10,15
